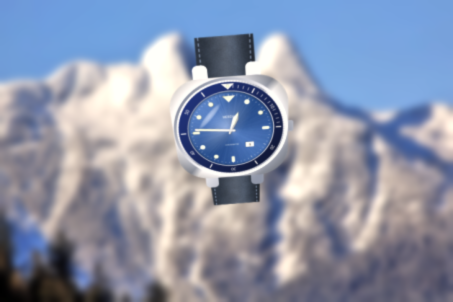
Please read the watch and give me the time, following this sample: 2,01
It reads 12,46
